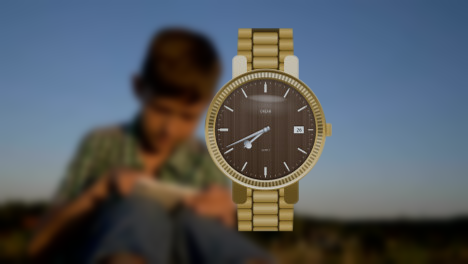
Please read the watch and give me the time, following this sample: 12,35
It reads 7,41
